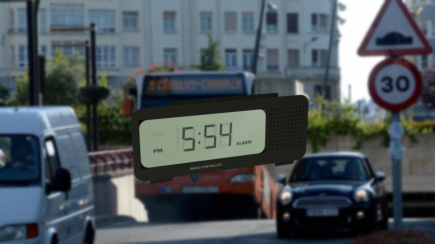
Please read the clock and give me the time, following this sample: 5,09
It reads 5,54
